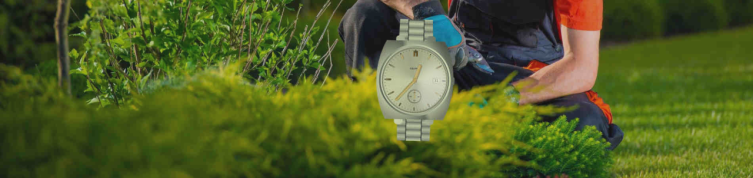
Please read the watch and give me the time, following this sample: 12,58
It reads 12,37
